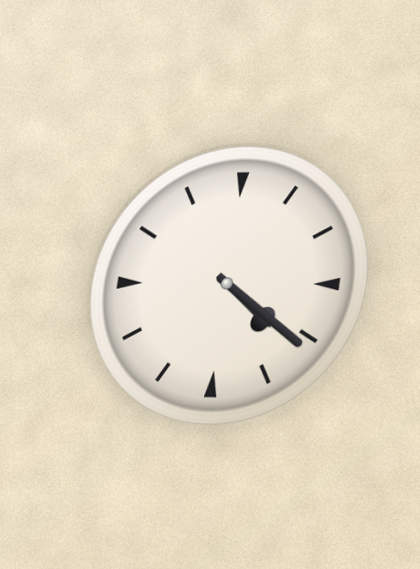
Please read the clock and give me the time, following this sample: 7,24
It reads 4,21
